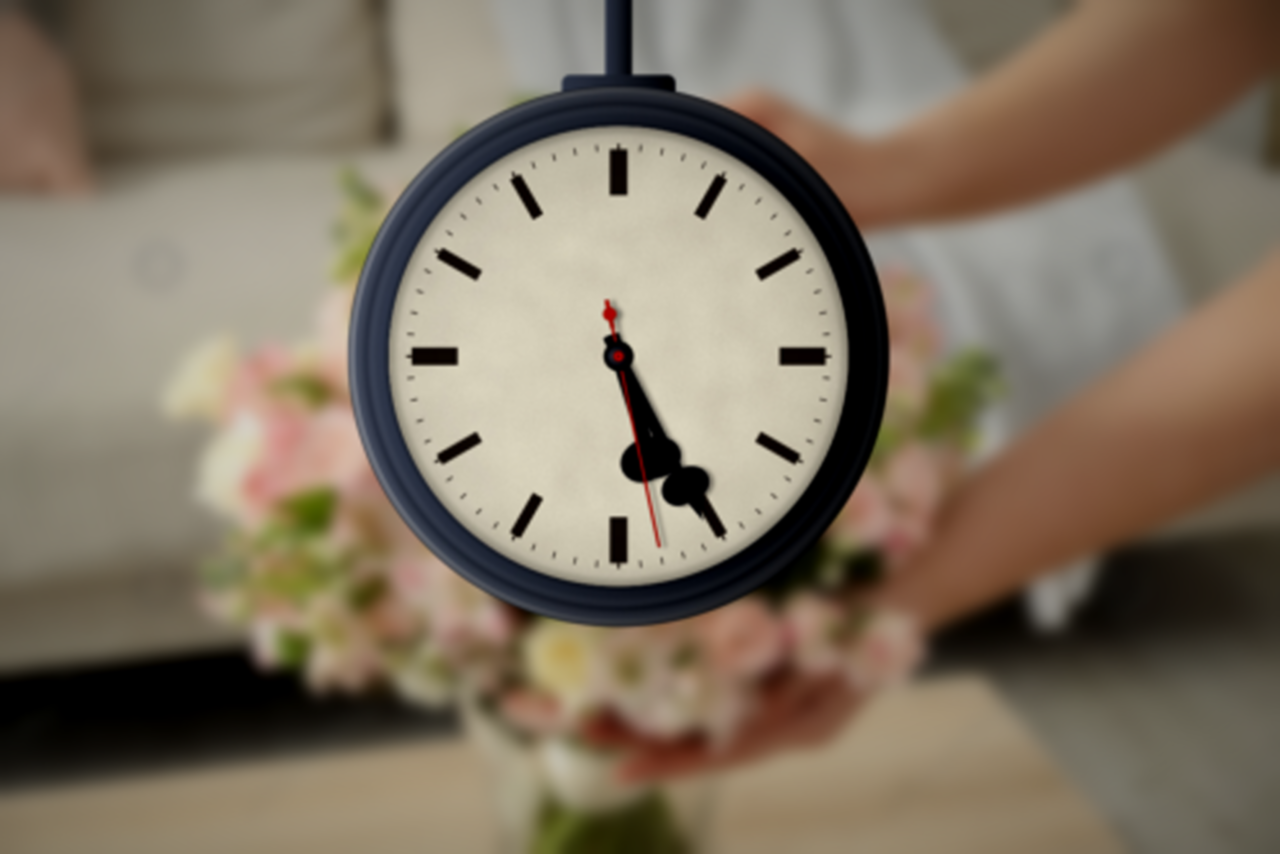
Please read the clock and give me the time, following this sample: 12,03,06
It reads 5,25,28
